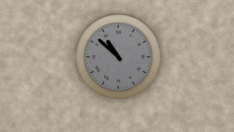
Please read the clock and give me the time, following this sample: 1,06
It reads 10,52
